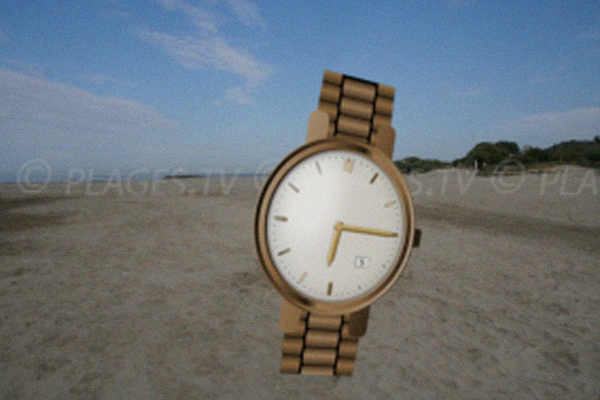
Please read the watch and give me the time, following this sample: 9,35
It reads 6,15
